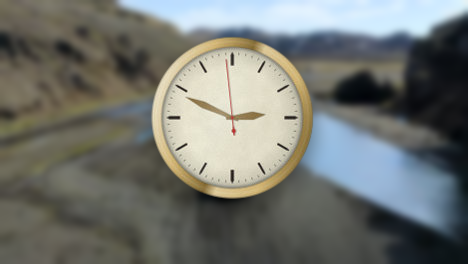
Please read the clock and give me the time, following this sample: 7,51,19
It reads 2,48,59
